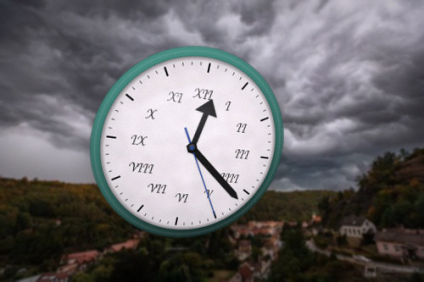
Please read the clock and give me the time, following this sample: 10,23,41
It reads 12,21,25
